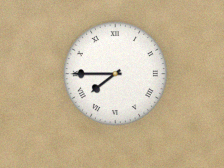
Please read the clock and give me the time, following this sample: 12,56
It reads 7,45
